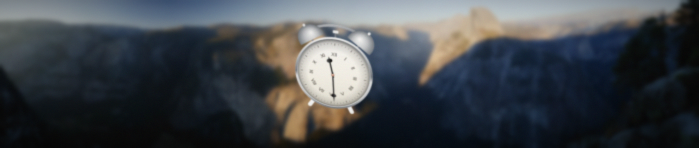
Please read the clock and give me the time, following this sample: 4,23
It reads 11,29
